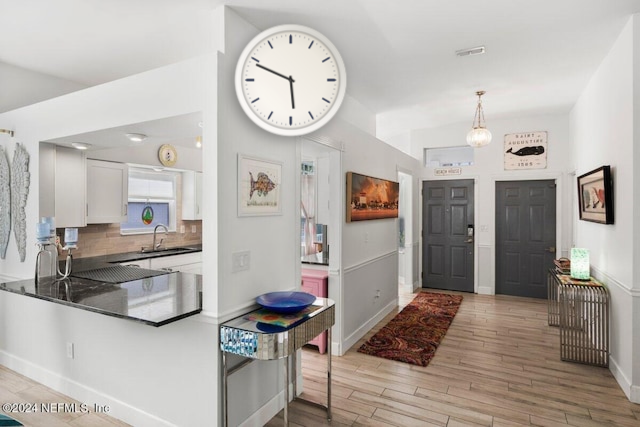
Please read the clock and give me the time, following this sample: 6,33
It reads 5,49
